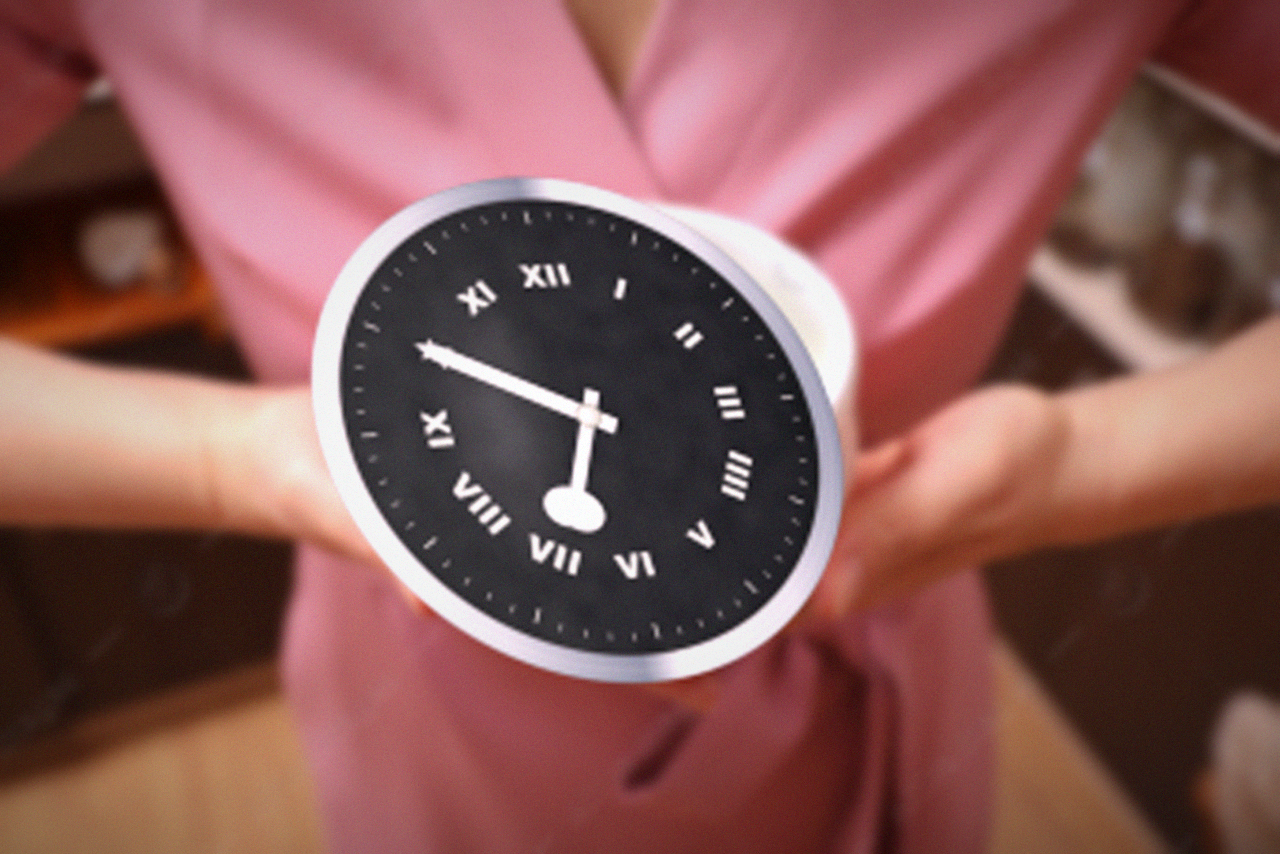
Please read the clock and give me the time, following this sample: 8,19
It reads 6,50
